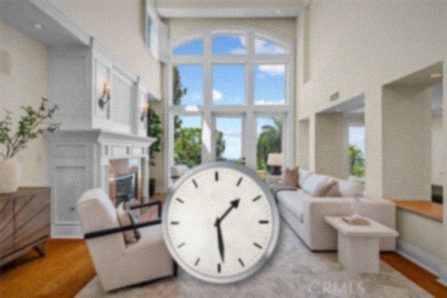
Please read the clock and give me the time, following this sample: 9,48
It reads 1,29
